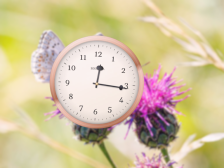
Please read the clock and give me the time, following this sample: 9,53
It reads 12,16
